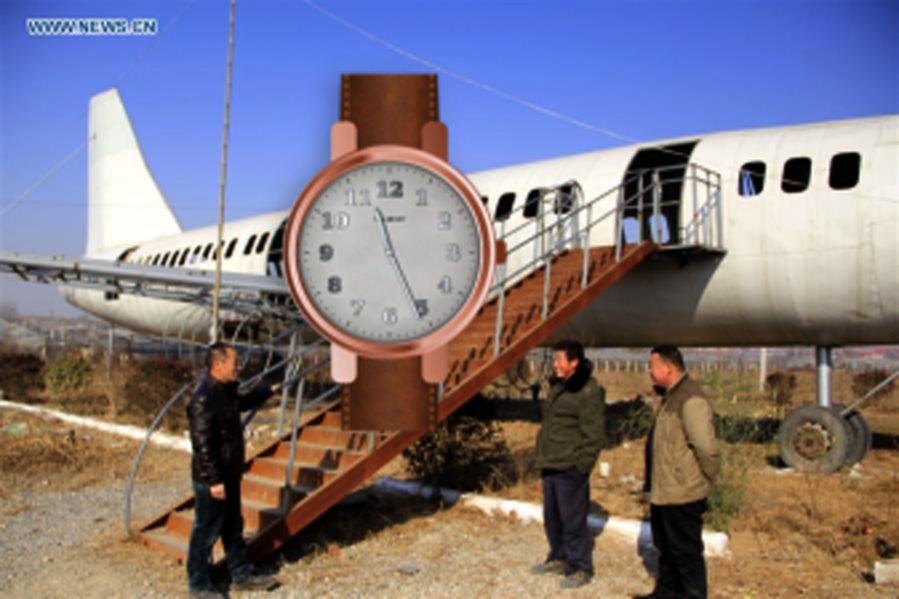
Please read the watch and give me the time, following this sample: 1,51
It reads 11,26
